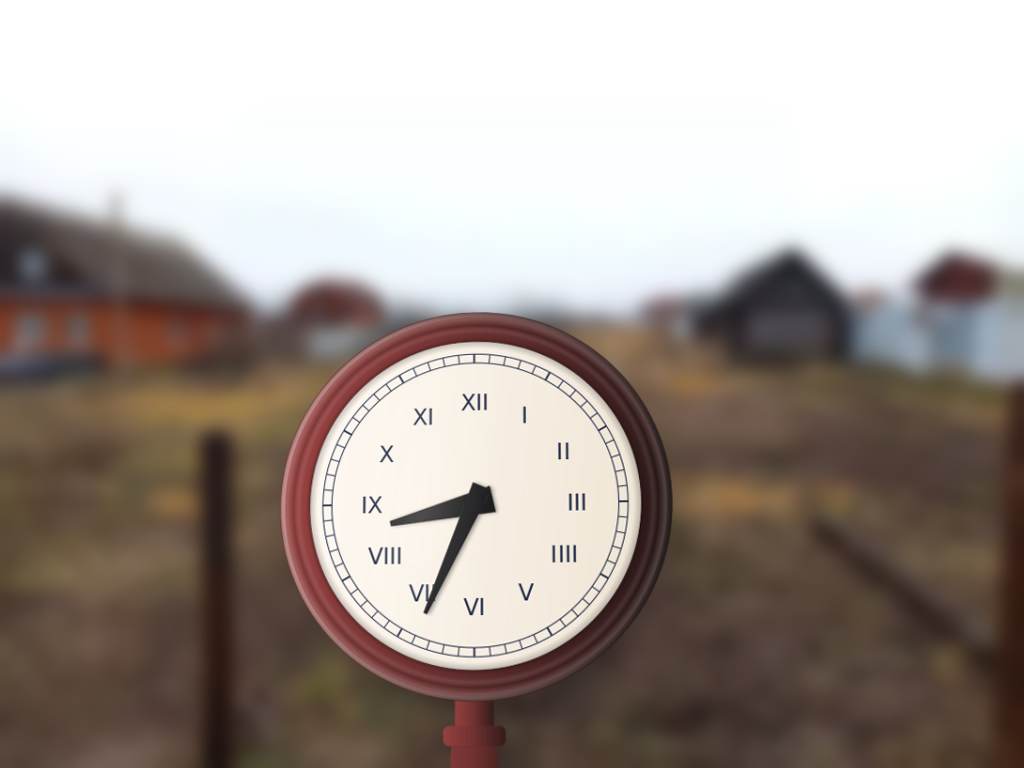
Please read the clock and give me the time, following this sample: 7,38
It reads 8,34
